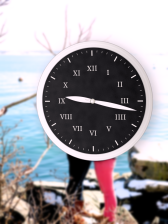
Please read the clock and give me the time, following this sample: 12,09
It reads 9,17
